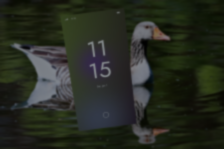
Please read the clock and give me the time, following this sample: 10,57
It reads 11,15
